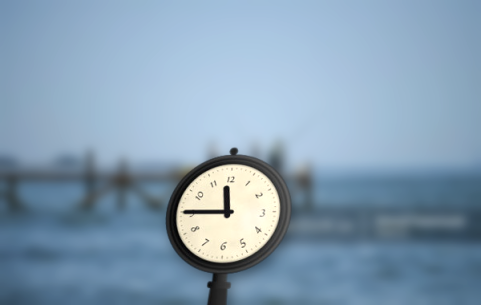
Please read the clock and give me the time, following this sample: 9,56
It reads 11,45
